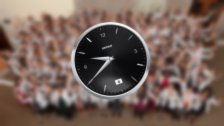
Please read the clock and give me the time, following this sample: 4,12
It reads 9,40
